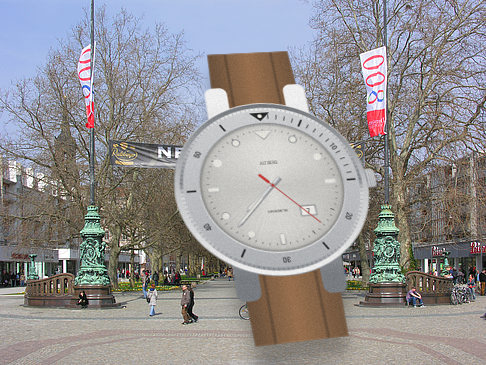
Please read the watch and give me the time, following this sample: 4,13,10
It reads 7,37,23
